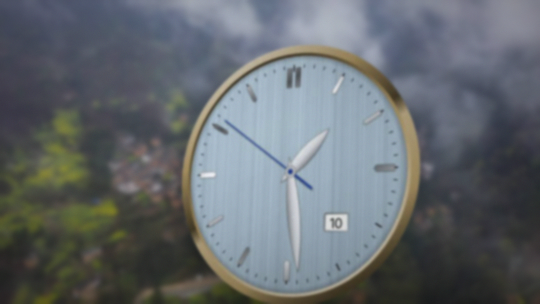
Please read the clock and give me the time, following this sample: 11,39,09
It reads 1,28,51
